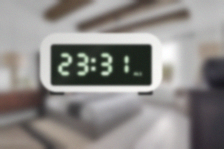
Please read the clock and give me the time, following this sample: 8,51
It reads 23,31
